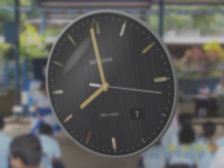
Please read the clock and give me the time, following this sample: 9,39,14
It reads 7,59,17
